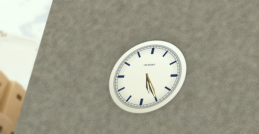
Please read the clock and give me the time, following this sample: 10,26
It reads 5,25
